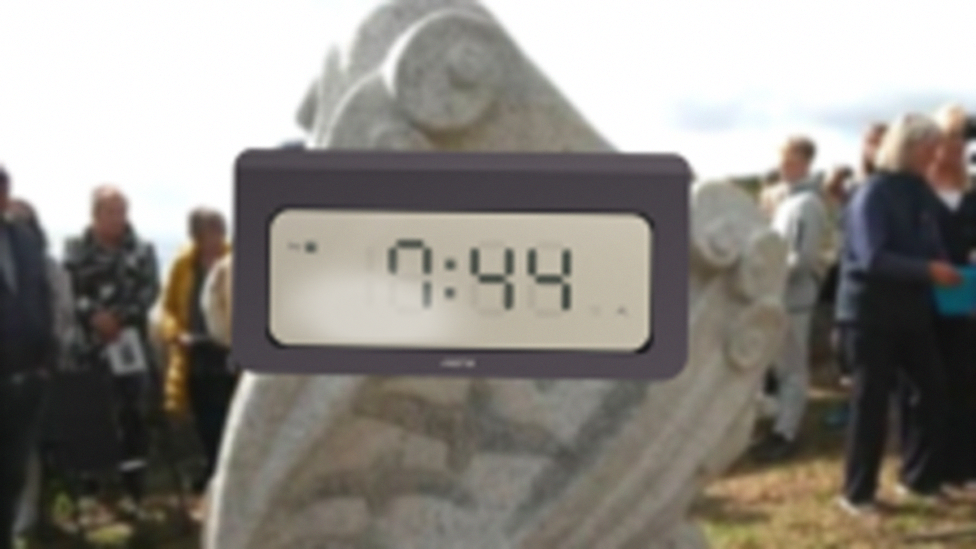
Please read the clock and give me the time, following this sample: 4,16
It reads 7,44
